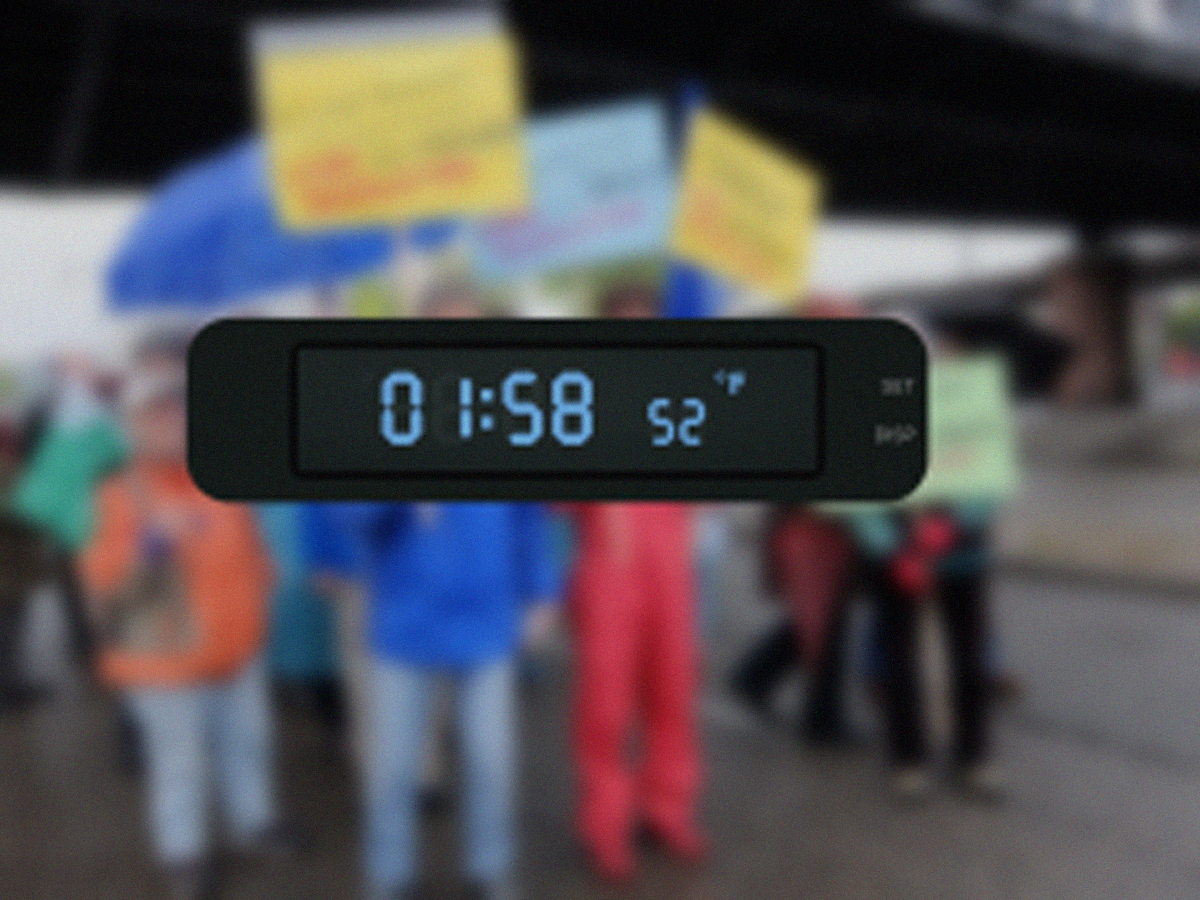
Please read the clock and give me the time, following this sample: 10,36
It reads 1,58
